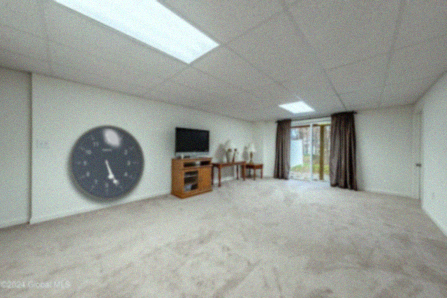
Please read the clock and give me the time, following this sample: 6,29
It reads 5,26
